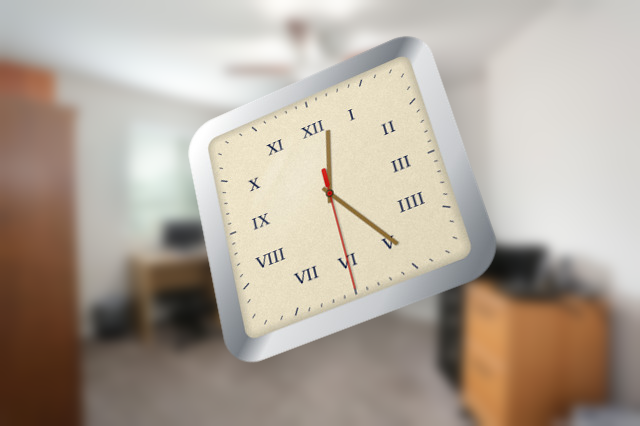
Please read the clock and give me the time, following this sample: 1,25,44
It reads 12,24,30
